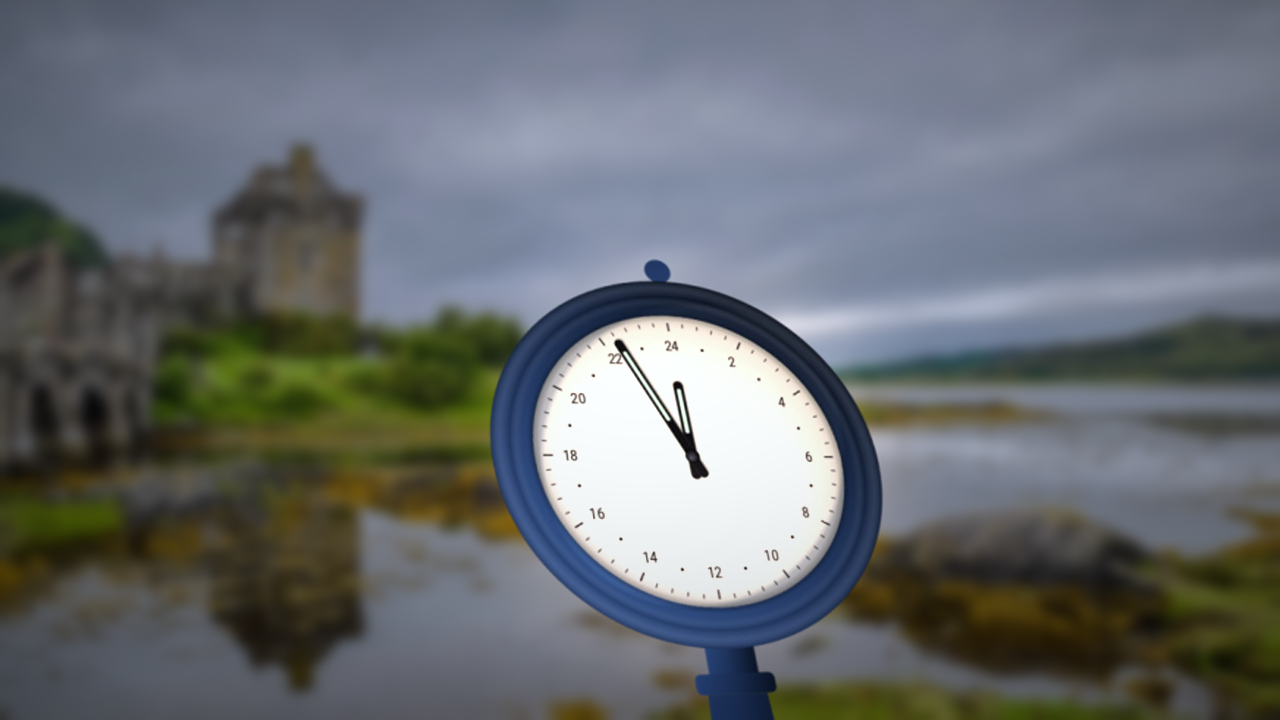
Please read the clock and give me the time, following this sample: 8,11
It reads 23,56
